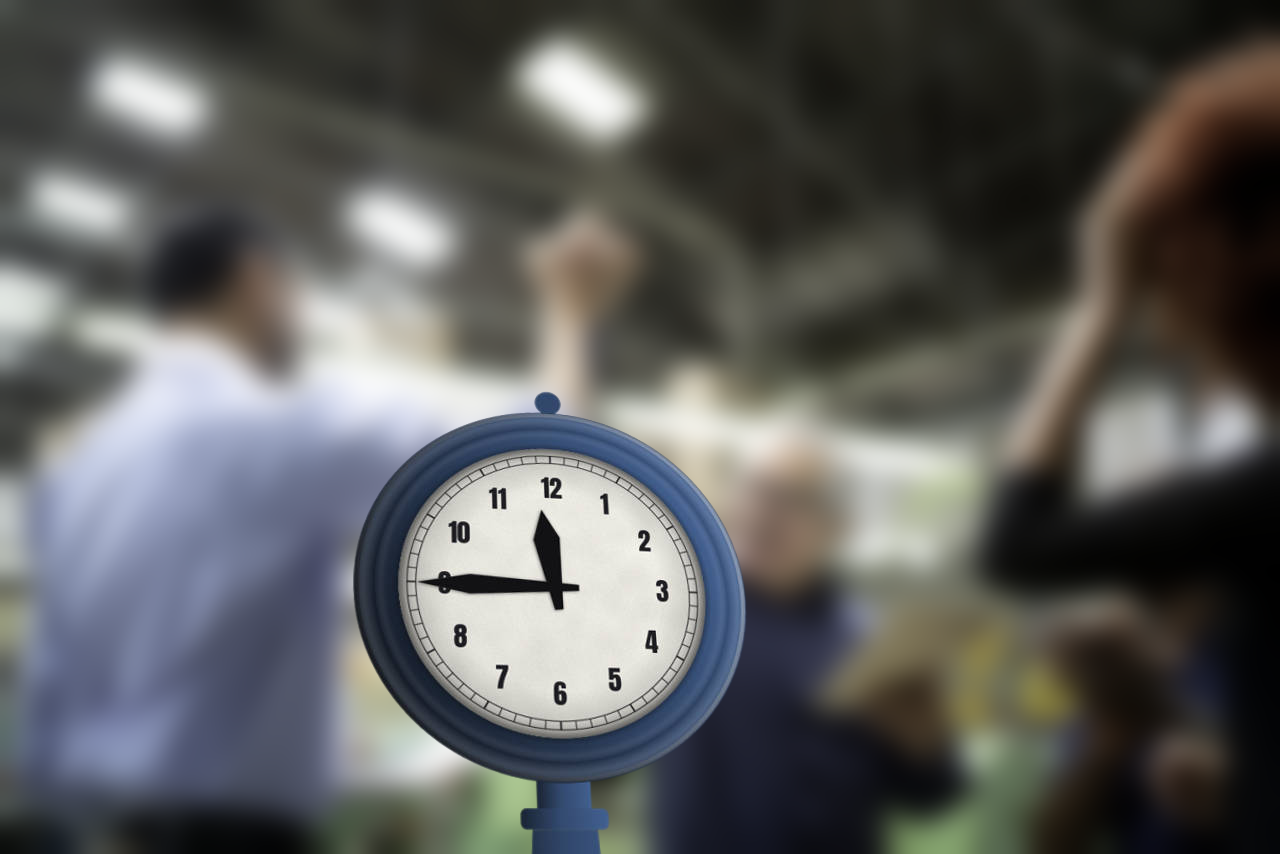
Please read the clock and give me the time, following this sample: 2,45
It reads 11,45
